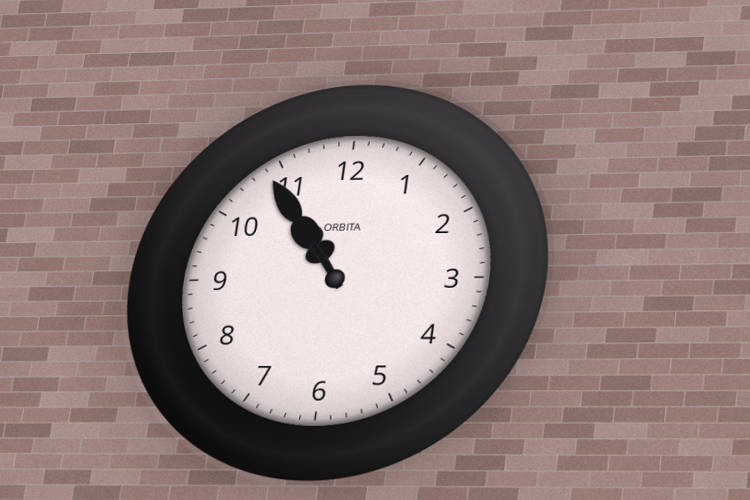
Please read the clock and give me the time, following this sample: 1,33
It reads 10,54
